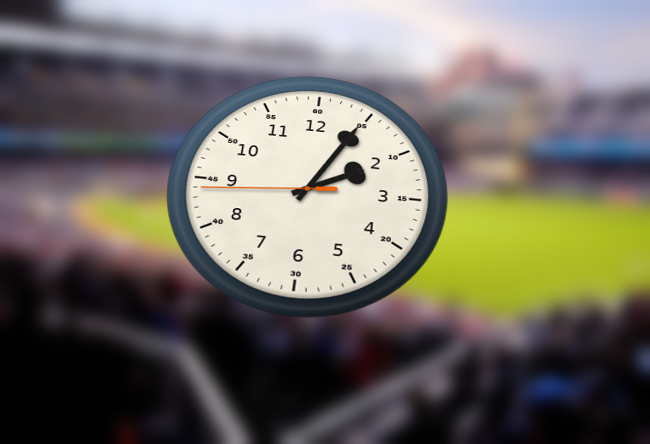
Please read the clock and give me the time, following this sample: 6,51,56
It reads 2,04,44
